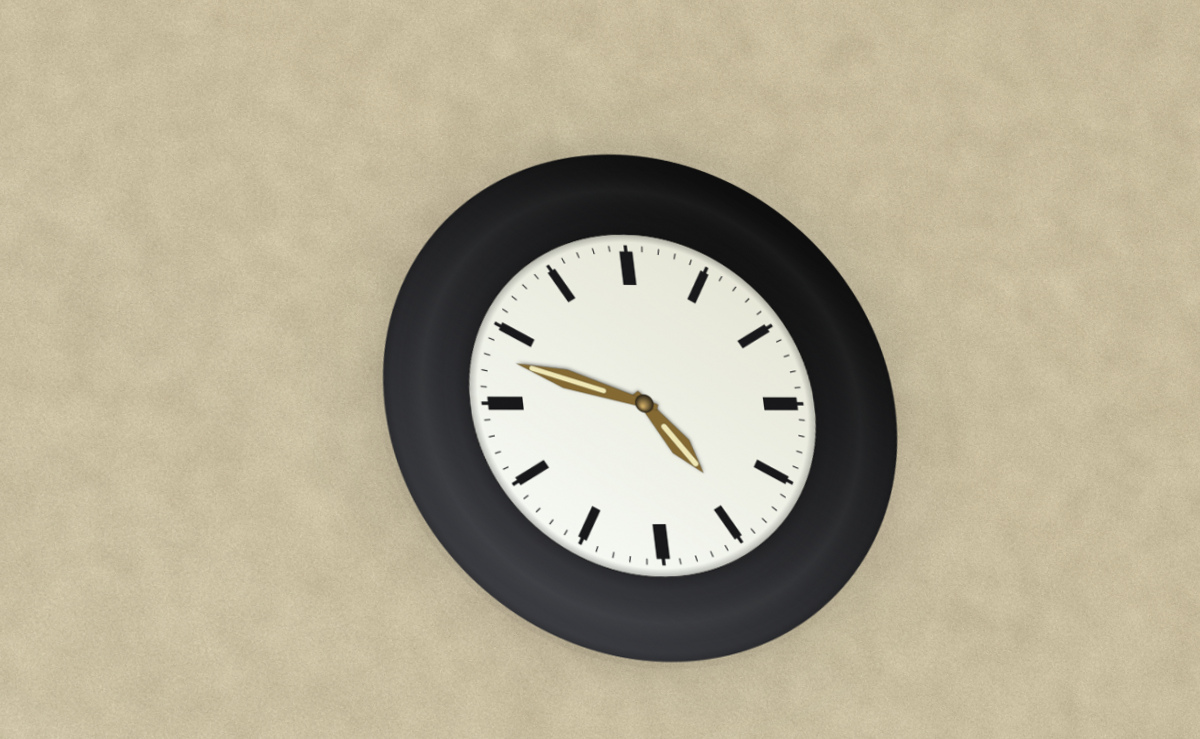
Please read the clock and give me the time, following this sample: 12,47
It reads 4,48
